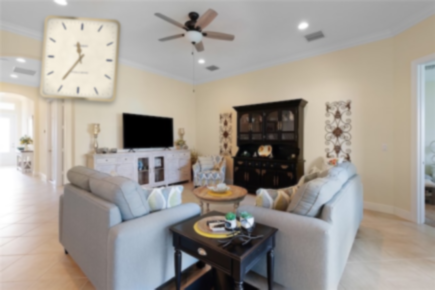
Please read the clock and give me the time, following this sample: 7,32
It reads 11,36
